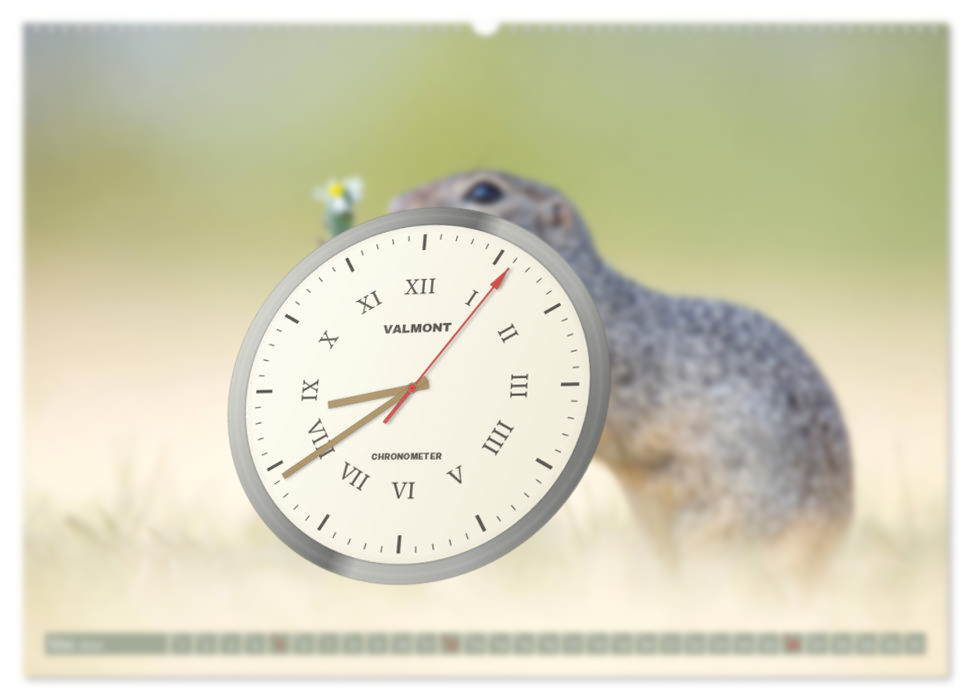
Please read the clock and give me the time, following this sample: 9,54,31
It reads 8,39,06
